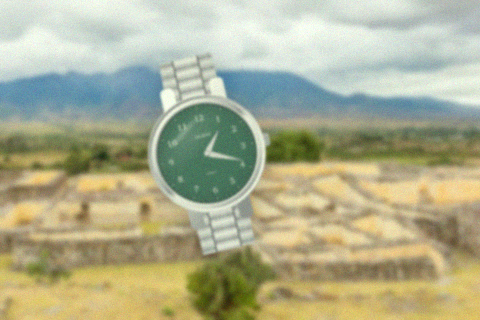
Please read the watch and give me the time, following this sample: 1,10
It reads 1,19
